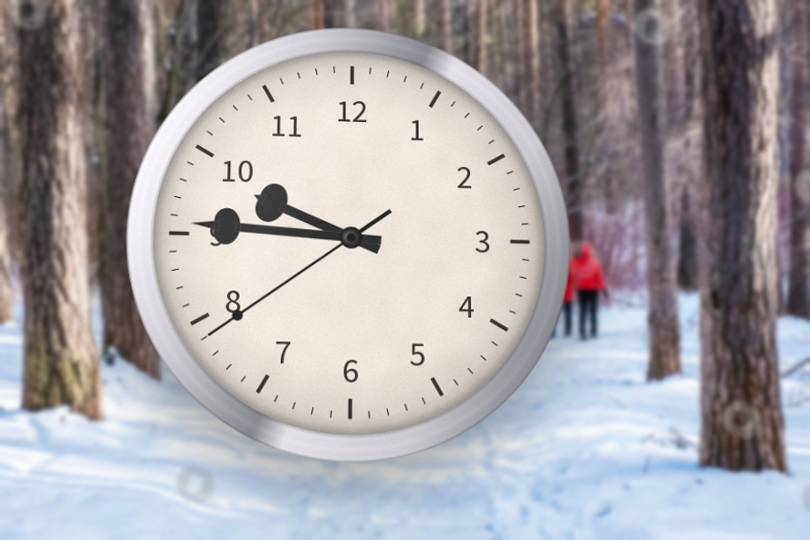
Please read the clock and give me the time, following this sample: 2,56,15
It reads 9,45,39
